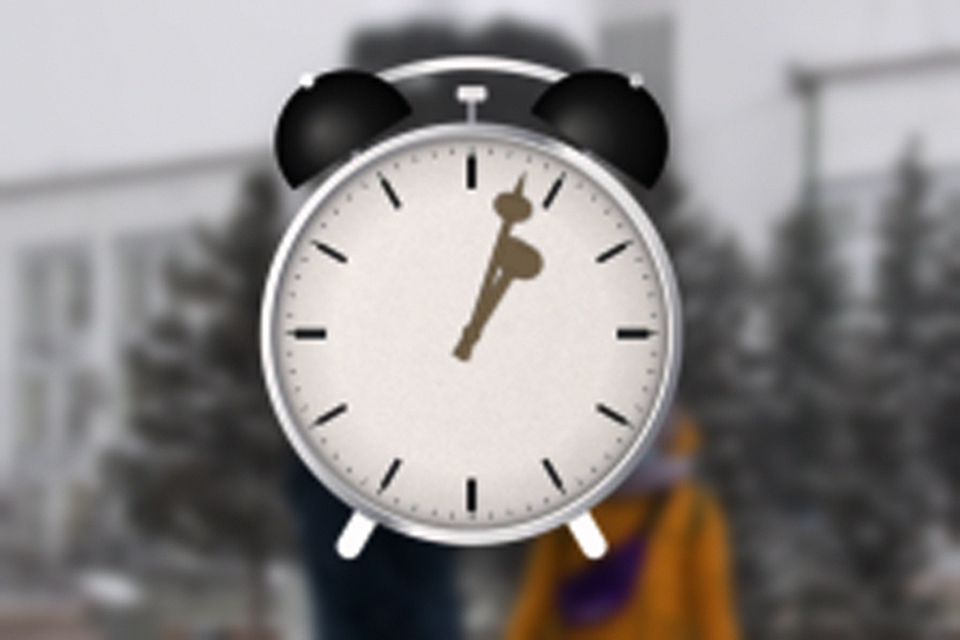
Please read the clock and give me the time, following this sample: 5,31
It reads 1,03
